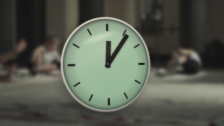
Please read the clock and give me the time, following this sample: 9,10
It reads 12,06
